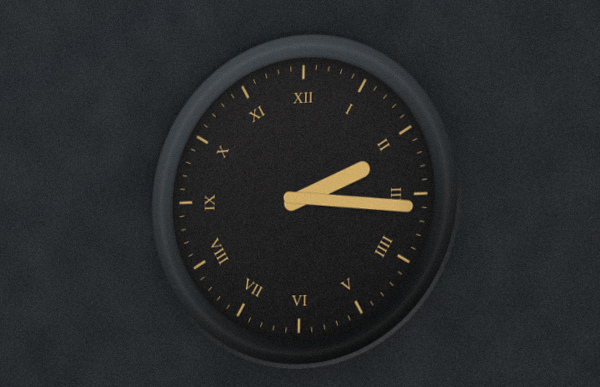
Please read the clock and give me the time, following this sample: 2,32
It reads 2,16
